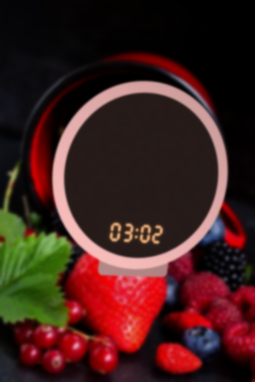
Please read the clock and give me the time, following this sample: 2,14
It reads 3,02
